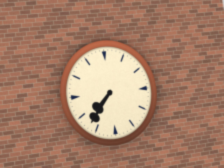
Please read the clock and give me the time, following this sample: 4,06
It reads 7,37
